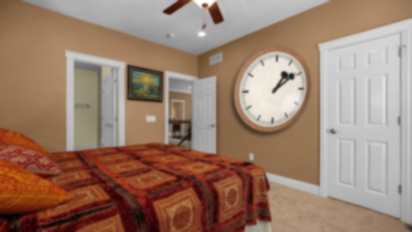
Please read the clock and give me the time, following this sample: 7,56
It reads 1,09
